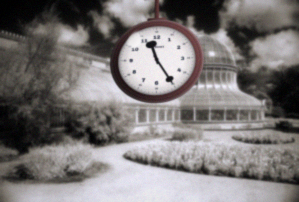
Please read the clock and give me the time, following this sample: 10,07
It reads 11,25
